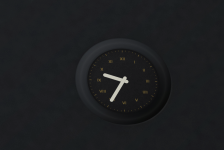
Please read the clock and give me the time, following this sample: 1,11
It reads 9,35
